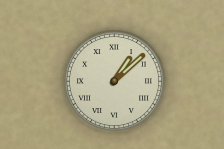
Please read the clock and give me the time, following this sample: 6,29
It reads 1,08
